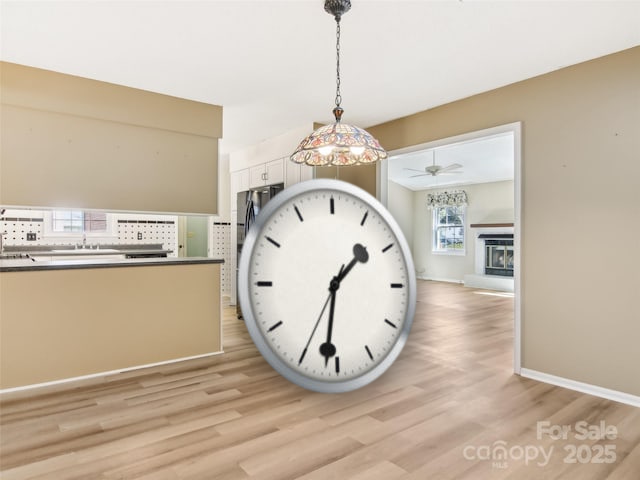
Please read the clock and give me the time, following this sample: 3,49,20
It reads 1,31,35
